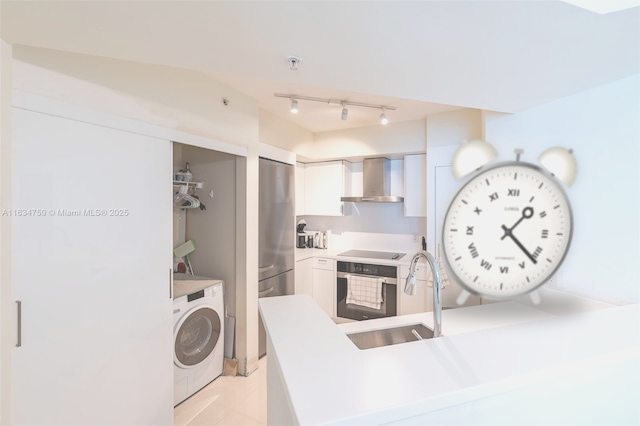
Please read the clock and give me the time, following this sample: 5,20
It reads 1,22
